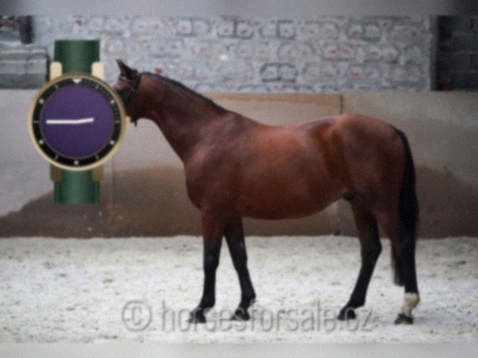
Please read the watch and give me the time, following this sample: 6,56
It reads 2,45
